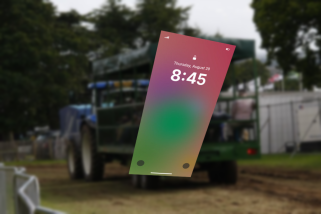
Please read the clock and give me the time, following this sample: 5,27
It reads 8,45
